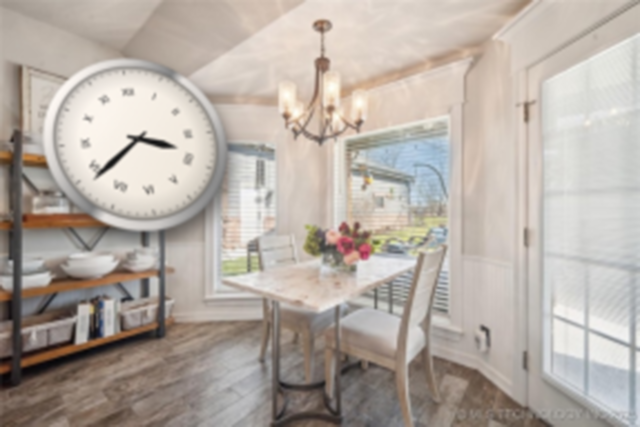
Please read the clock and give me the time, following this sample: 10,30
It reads 3,39
